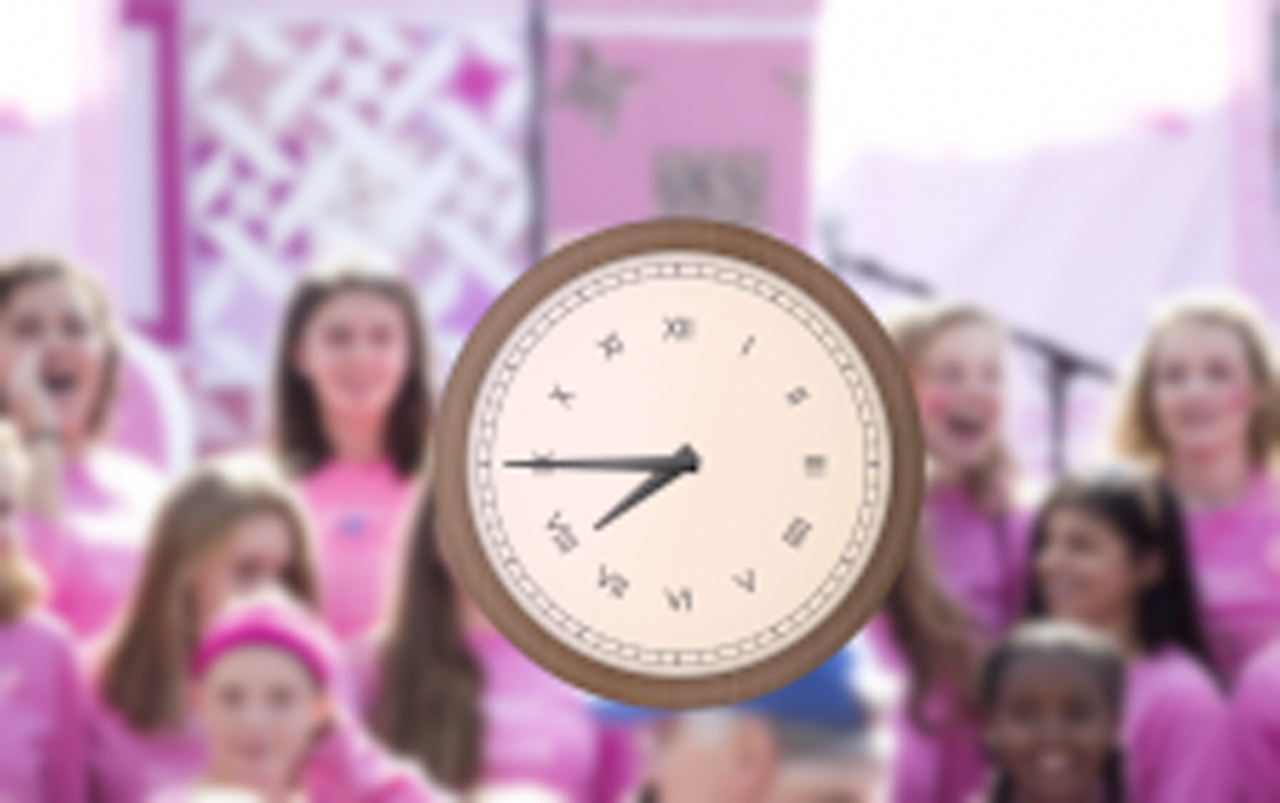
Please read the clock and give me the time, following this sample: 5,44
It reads 7,45
